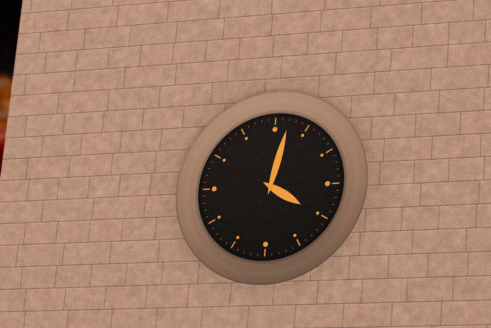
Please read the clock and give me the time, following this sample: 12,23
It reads 4,02
